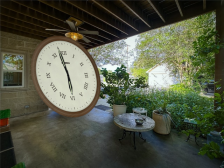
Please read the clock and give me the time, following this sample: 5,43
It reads 5,58
